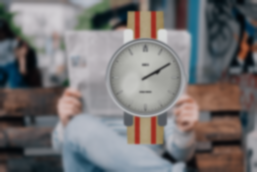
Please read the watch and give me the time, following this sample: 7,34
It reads 2,10
